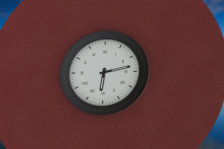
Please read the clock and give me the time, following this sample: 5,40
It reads 6,13
